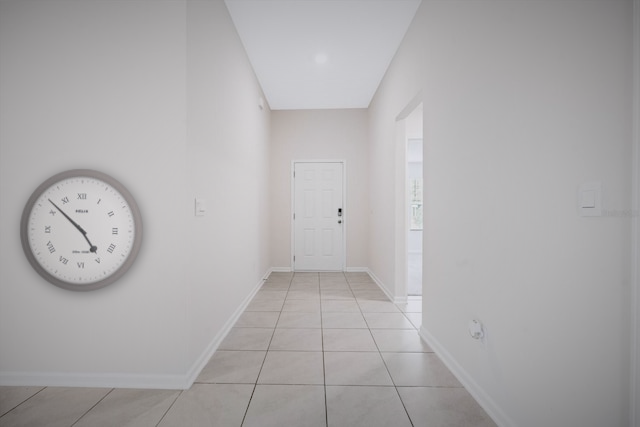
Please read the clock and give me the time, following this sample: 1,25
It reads 4,52
